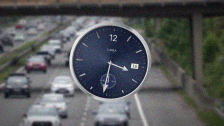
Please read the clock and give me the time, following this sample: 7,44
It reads 3,31
